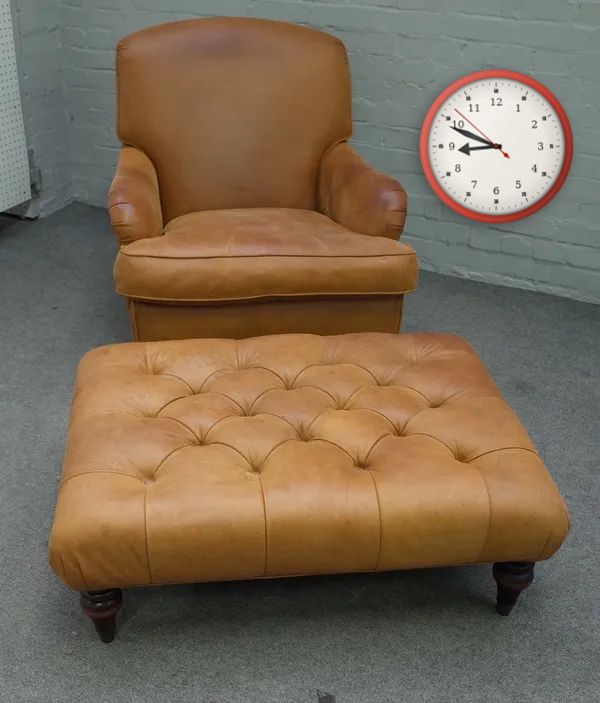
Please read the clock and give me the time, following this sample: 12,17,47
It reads 8,48,52
